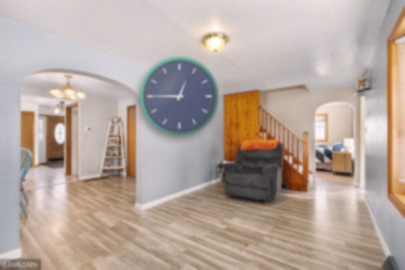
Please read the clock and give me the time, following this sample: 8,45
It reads 12,45
